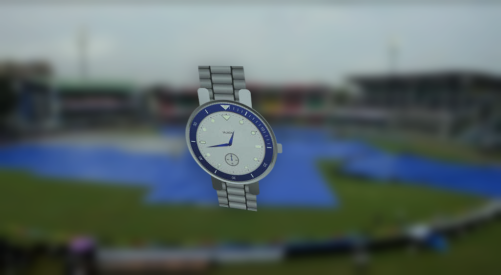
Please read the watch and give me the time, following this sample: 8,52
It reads 12,43
